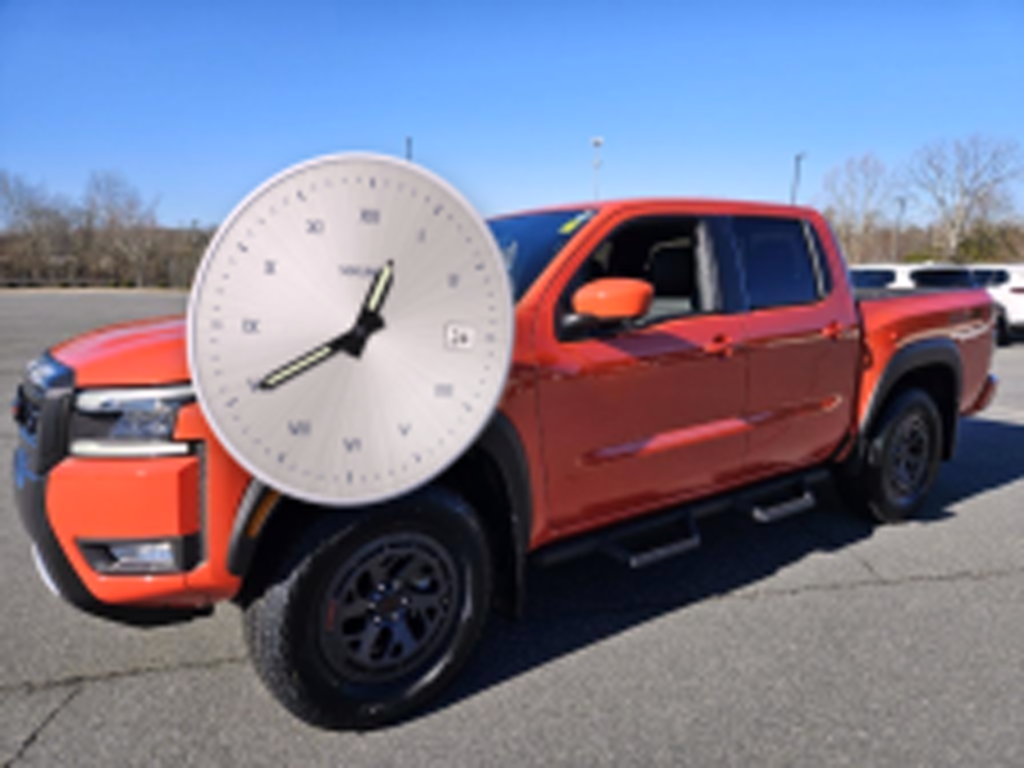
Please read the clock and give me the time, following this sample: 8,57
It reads 12,40
